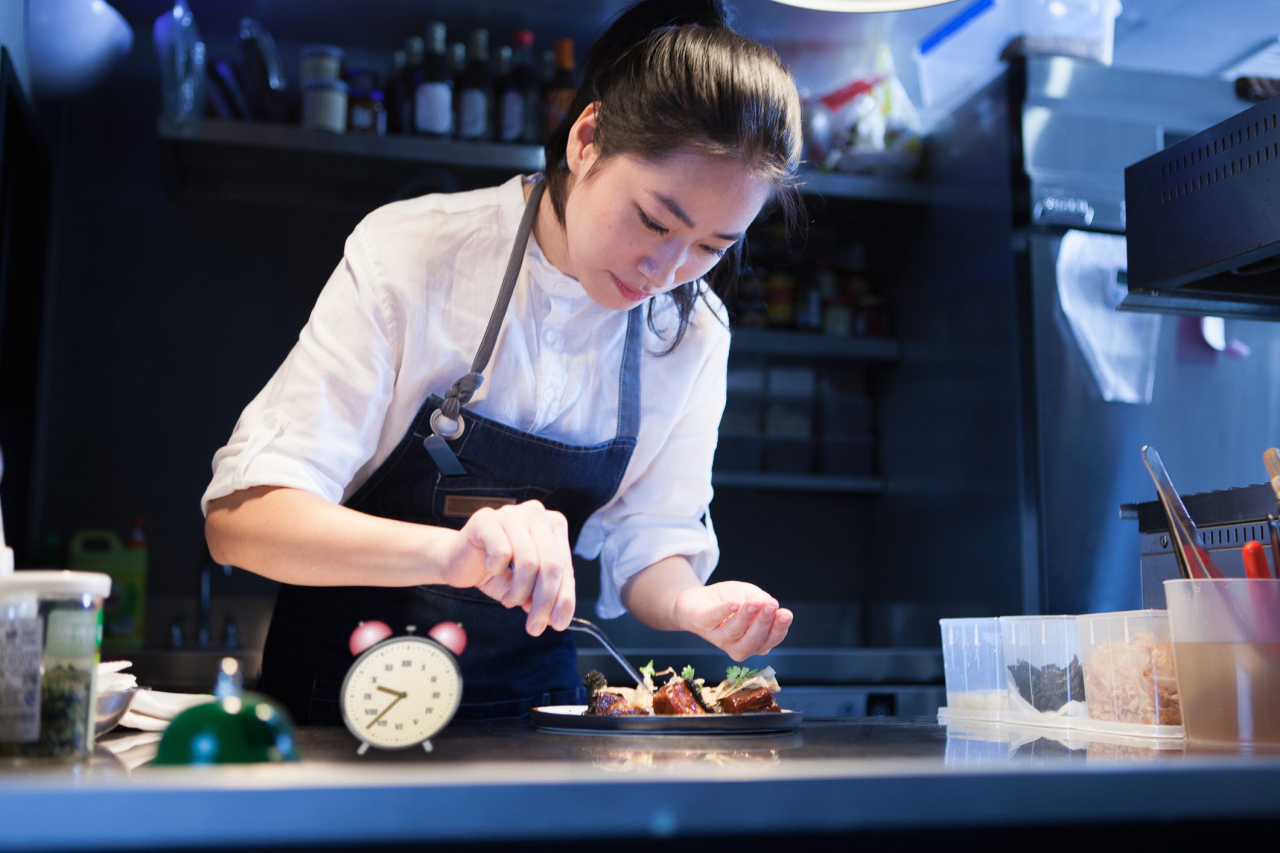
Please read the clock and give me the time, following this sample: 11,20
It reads 9,37
